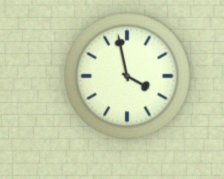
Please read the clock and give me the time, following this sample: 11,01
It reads 3,58
